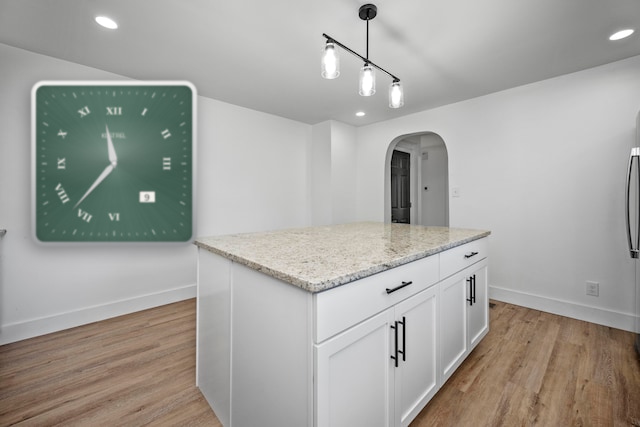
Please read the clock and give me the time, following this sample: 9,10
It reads 11,37
